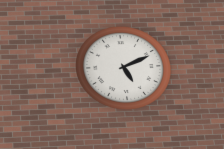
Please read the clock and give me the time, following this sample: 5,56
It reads 5,11
